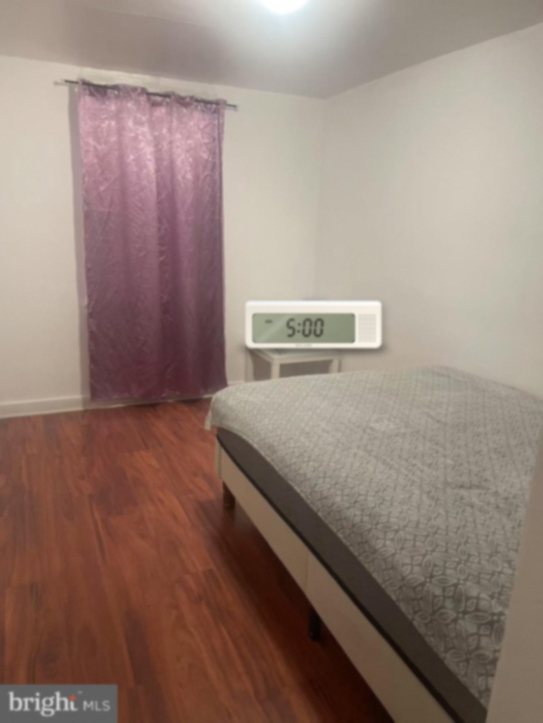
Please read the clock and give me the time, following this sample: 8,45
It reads 5,00
